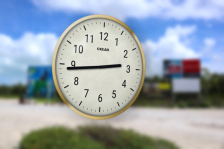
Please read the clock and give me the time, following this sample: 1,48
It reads 2,44
